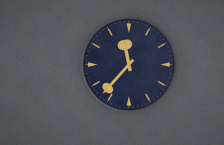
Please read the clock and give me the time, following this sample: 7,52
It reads 11,37
